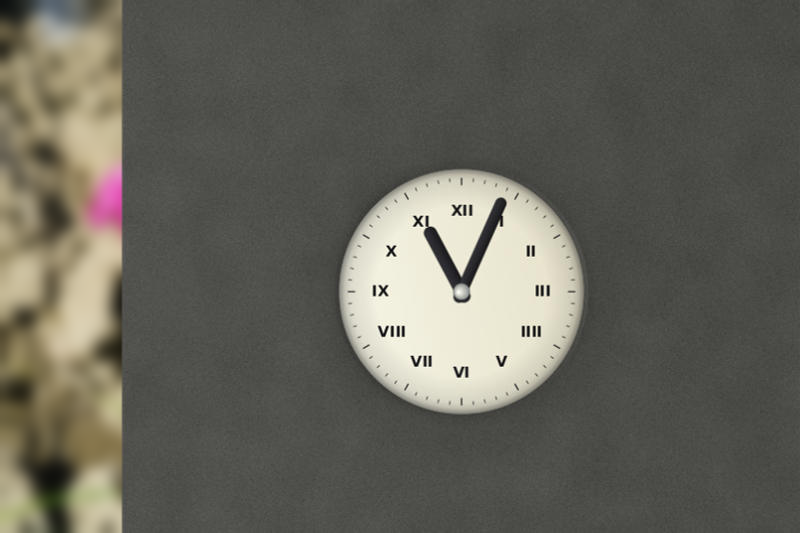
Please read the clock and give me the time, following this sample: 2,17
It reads 11,04
